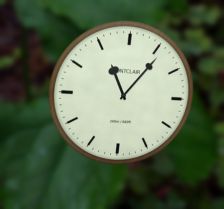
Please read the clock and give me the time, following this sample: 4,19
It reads 11,06
